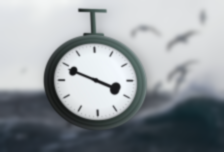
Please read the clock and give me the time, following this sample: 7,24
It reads 3,49
